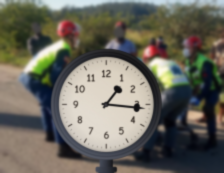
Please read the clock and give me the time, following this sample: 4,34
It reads 1,16
